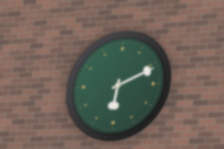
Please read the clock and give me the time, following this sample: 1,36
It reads 6,11
